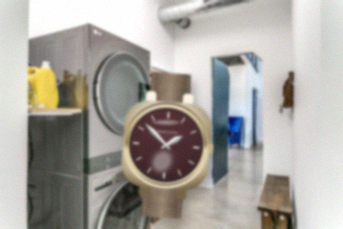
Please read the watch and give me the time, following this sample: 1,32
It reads 1,52
